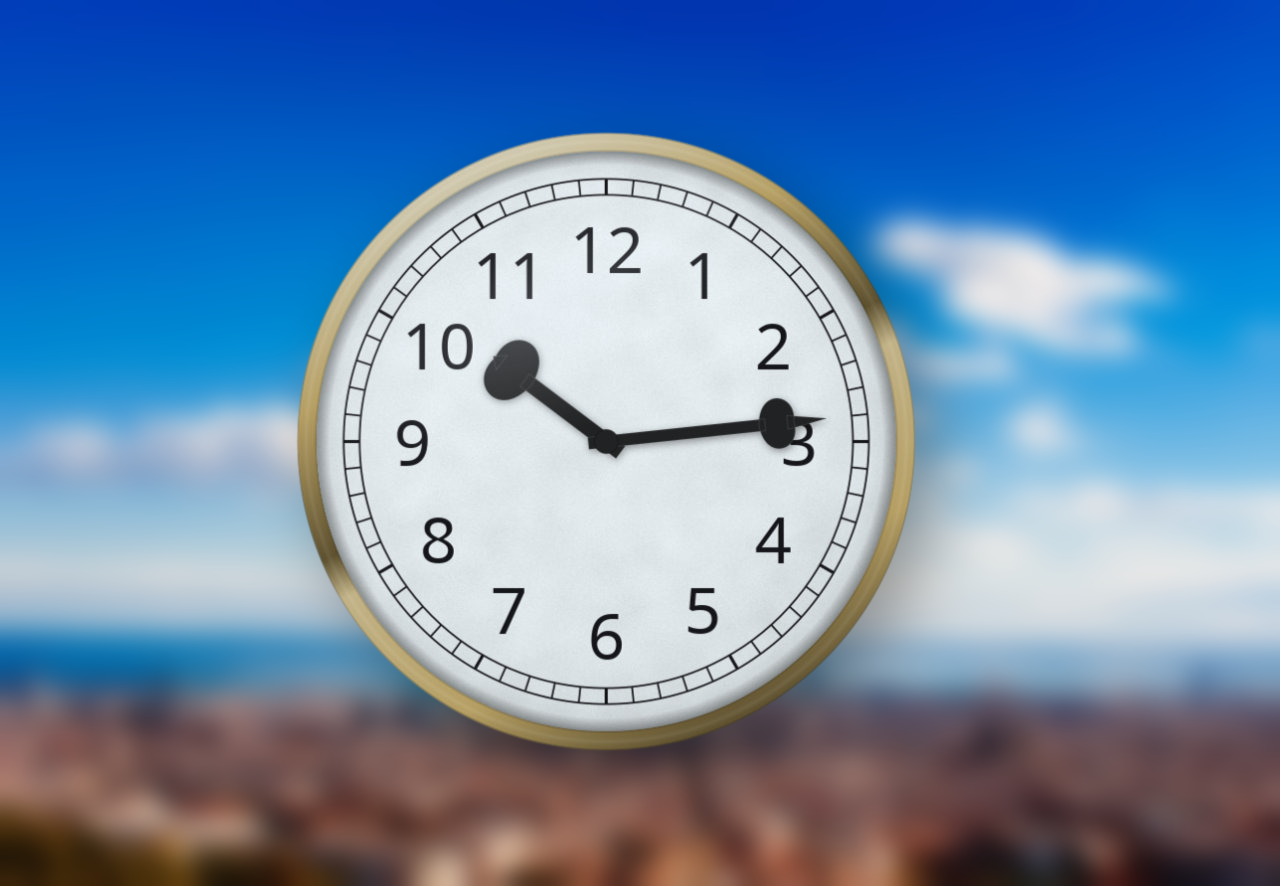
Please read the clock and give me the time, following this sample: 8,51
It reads 10,14
